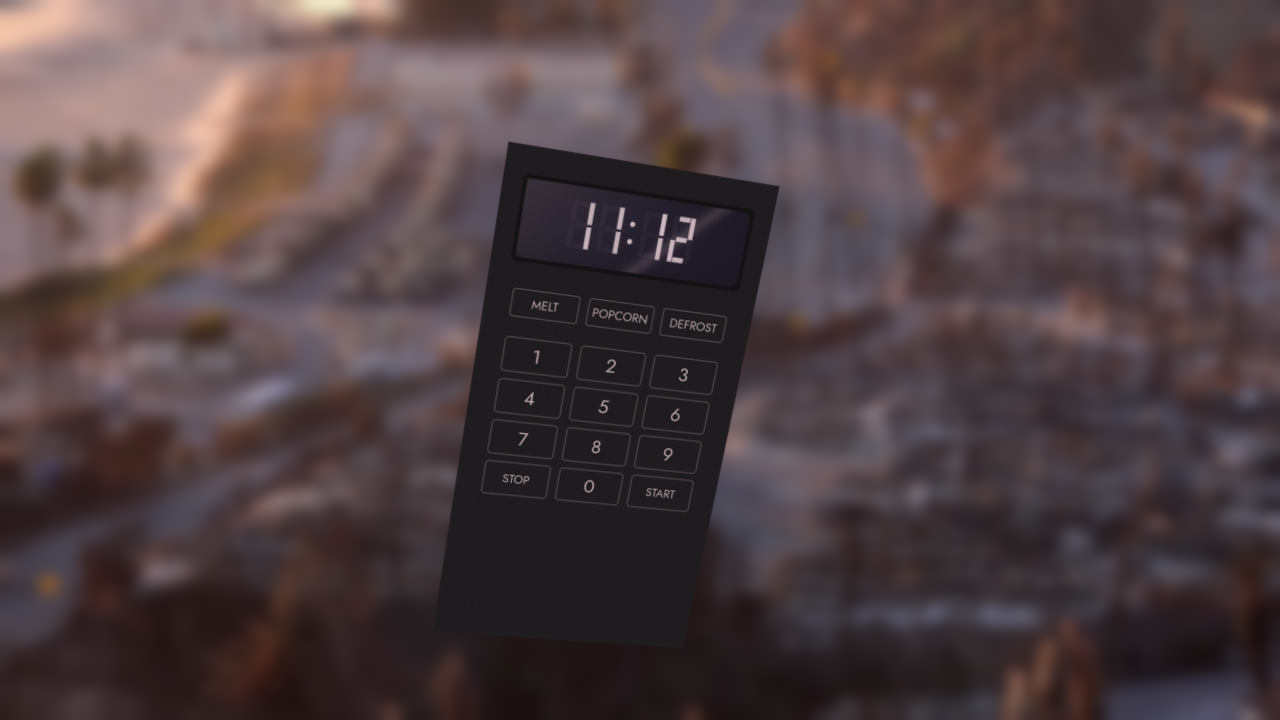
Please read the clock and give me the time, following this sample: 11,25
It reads 11,12
